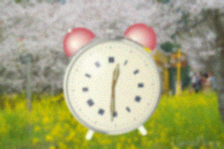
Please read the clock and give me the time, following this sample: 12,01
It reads 12,31
